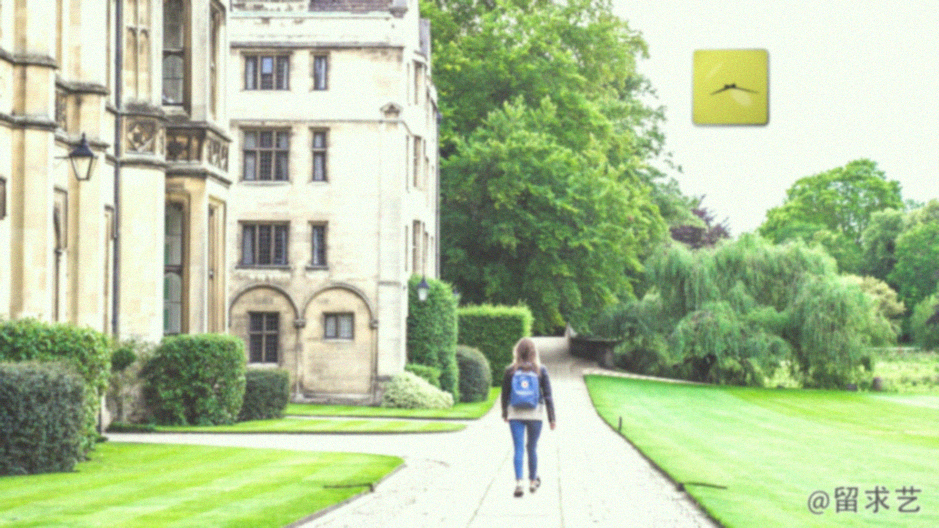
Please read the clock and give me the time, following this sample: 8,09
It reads 8,17
